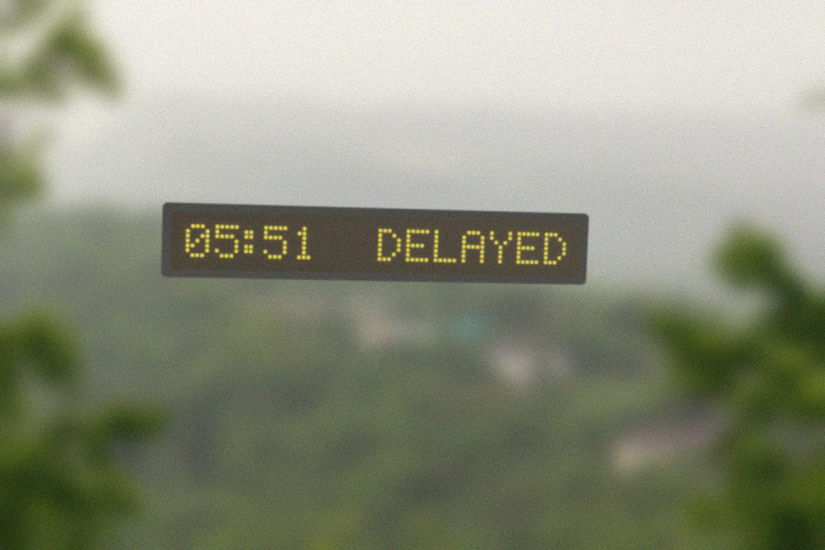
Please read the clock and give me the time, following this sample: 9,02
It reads 5,51
